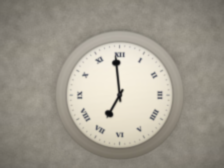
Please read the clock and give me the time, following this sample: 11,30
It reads 6,59
